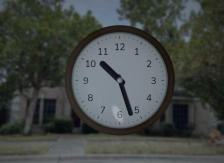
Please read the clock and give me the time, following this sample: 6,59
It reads 10,27
